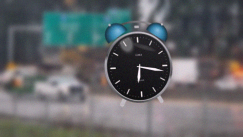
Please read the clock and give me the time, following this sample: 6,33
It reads 6,17
